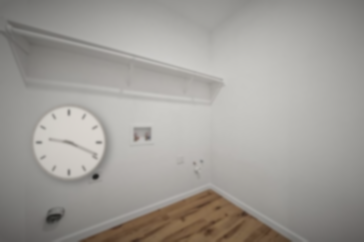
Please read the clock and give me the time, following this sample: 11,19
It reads 9,19
